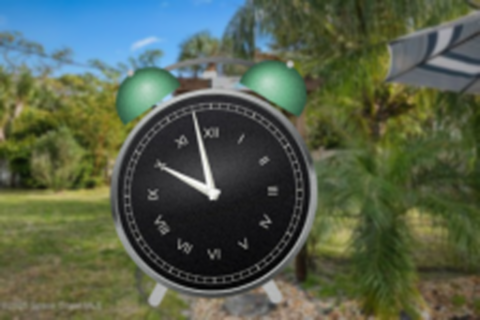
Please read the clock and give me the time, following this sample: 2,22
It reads 9,58
